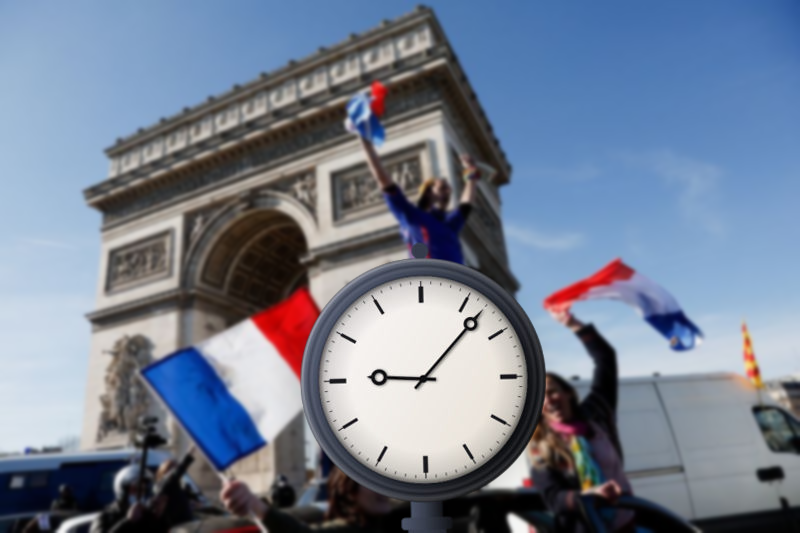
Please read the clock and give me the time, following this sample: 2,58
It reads 9,07
